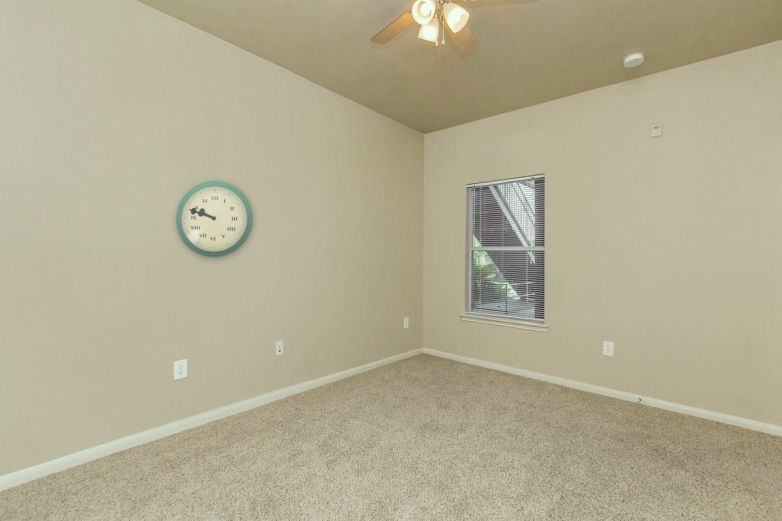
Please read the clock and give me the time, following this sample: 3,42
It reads 9,48
